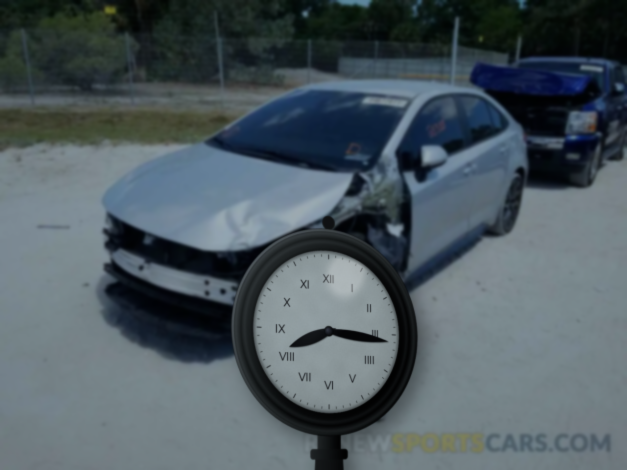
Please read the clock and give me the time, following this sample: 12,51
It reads 8,16
